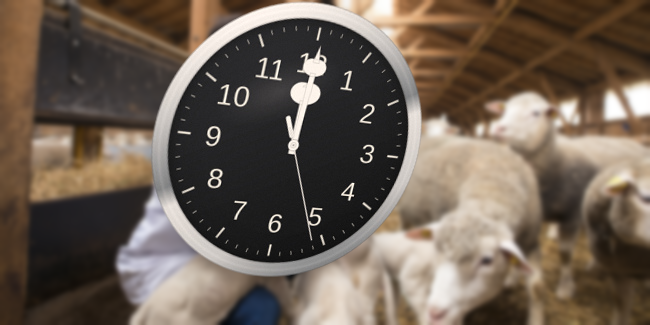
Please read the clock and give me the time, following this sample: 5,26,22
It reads 12,00,26
